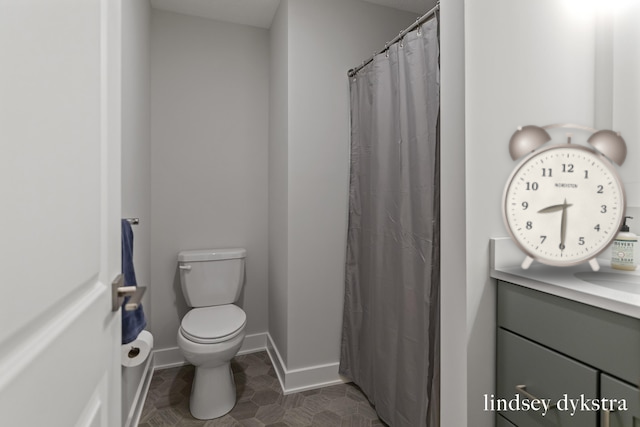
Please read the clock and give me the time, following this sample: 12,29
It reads 8,30
